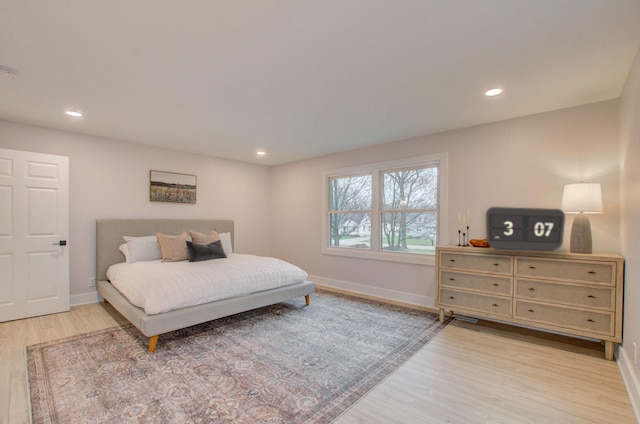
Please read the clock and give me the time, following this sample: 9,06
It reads 3,07
